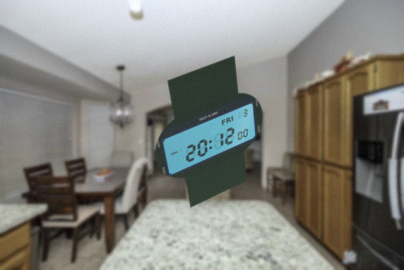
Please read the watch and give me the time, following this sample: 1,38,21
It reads 20,12,00
